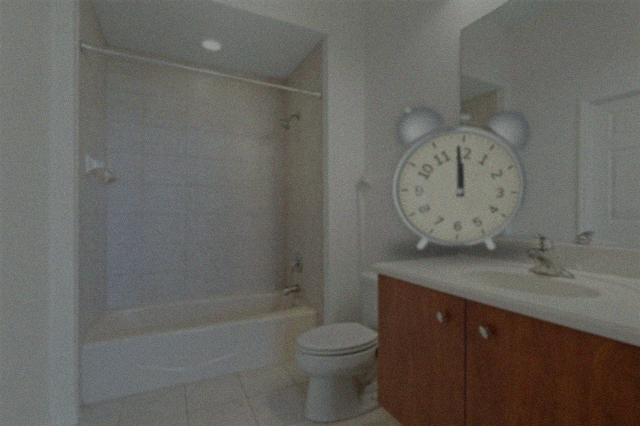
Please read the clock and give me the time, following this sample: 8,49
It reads 11,59
